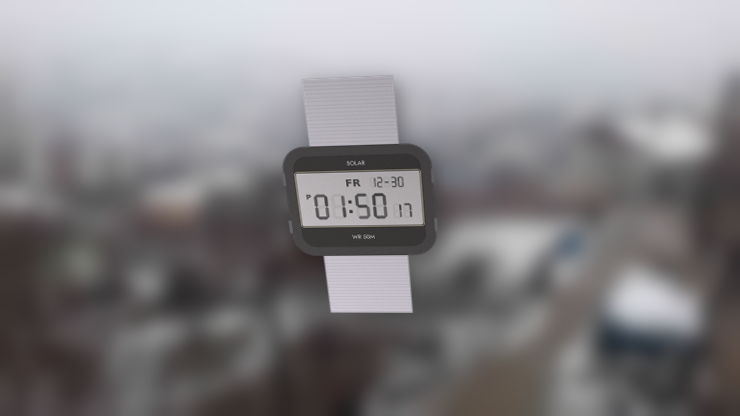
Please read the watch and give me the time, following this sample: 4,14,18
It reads 1,50,17
